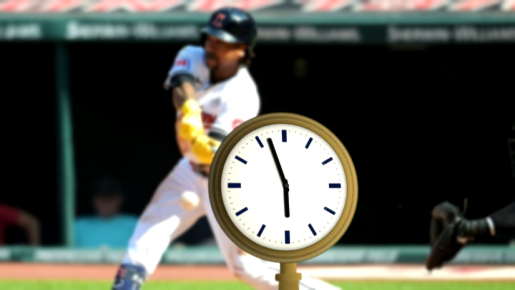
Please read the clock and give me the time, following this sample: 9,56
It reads 5,57
